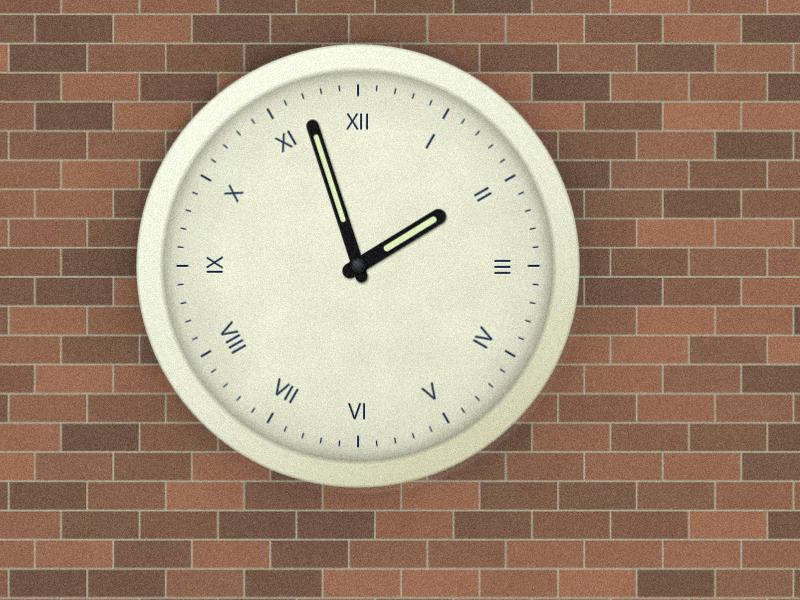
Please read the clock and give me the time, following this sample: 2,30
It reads 1,57
